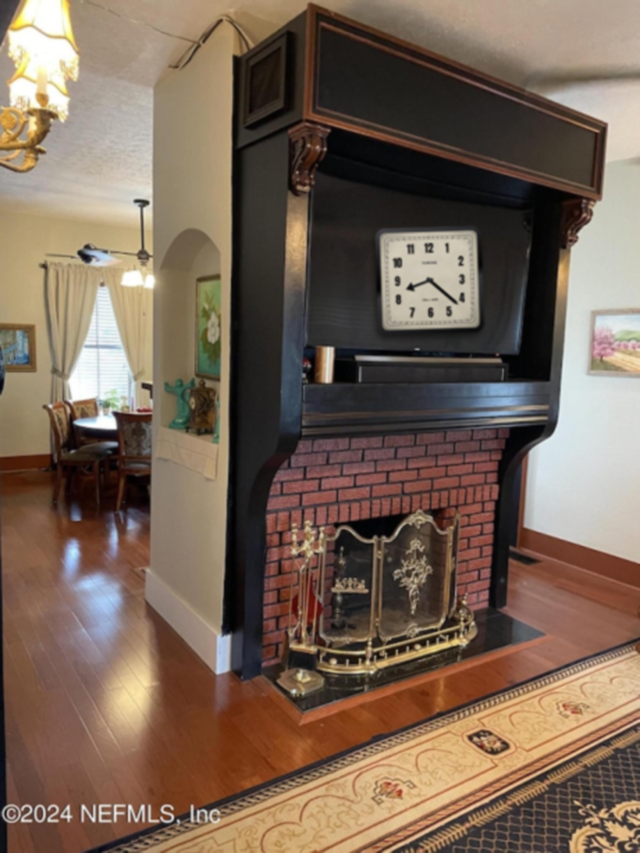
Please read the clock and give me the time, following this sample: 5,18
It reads 8,22
